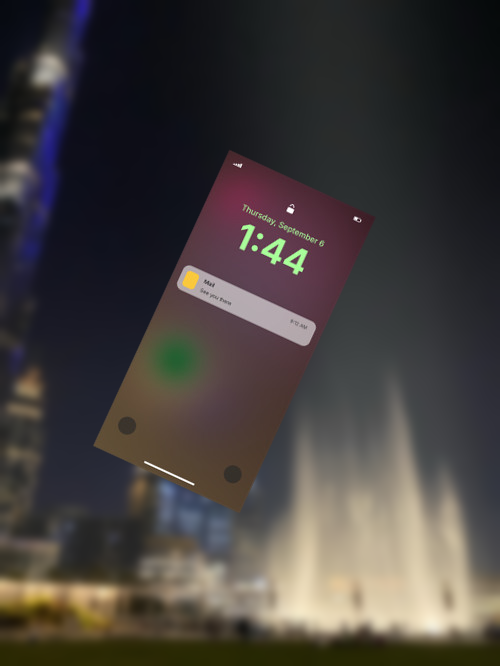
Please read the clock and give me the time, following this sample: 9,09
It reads 1,44
